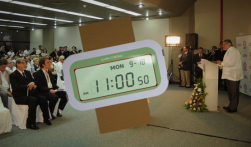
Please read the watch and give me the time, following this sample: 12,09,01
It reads 11,00,50
